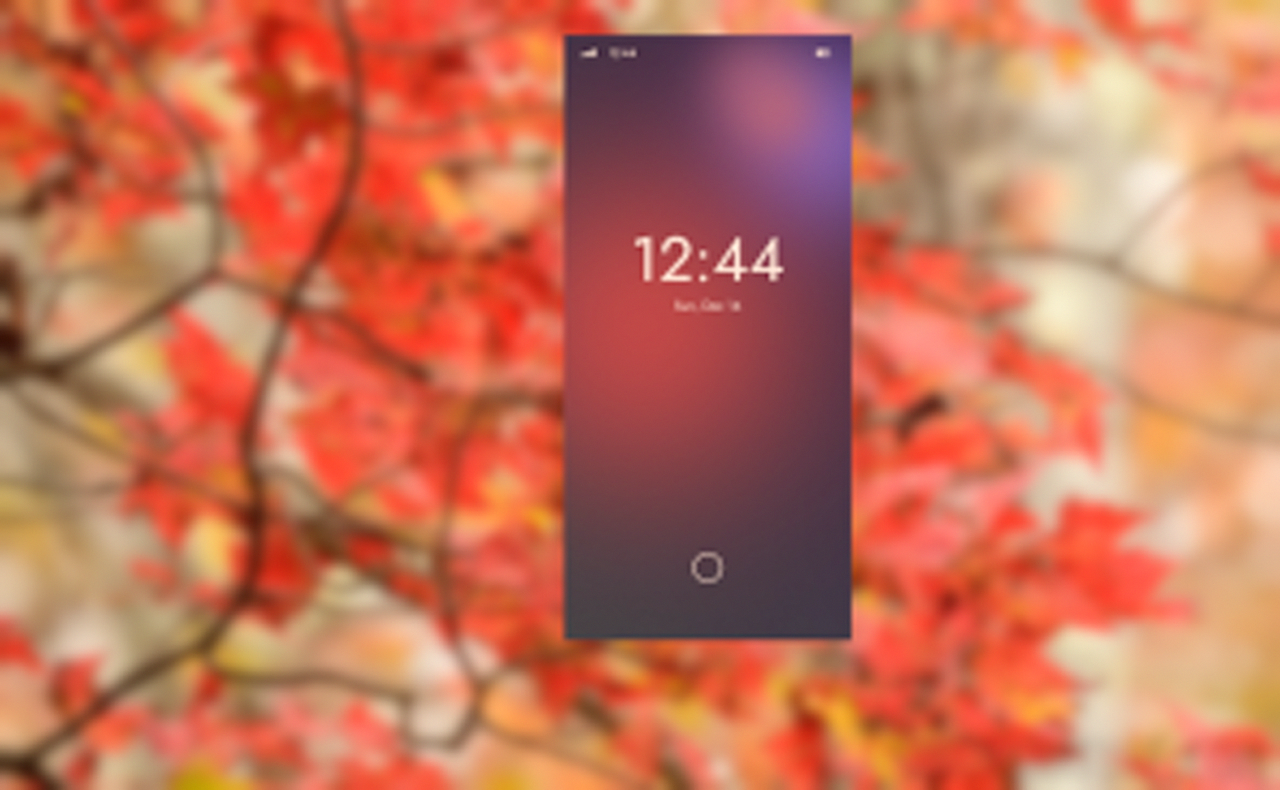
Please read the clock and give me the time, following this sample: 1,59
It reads 12,44
